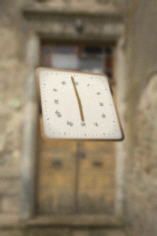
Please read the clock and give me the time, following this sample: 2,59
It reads 5,59
